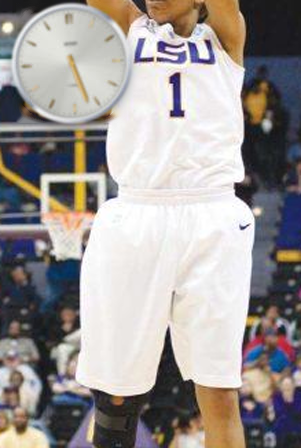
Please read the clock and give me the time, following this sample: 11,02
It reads 5,27
